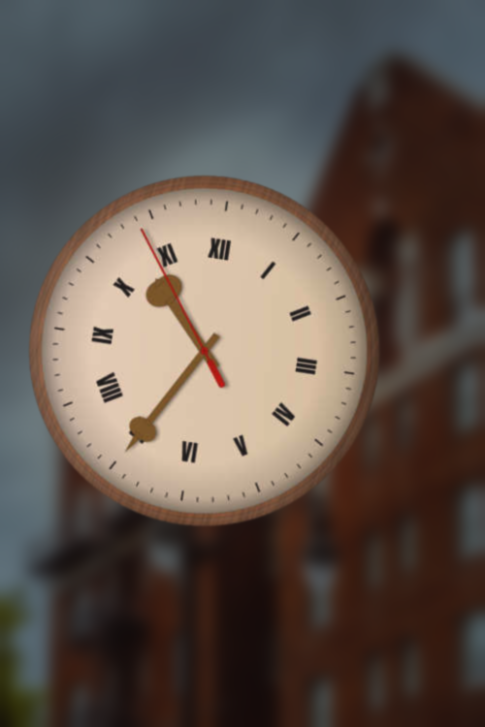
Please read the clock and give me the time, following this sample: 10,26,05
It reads 10,34,54
